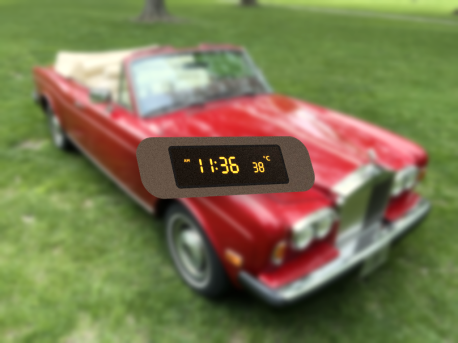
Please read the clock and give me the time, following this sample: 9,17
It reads 11,36
